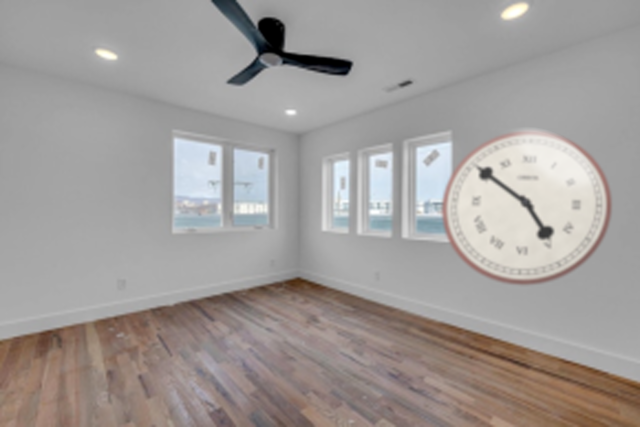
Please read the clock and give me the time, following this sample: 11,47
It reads 4,51
